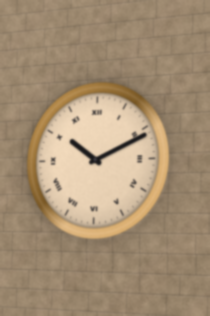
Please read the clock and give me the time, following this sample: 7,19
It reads 10,11
